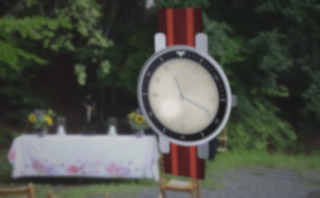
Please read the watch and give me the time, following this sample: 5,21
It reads 11,19
